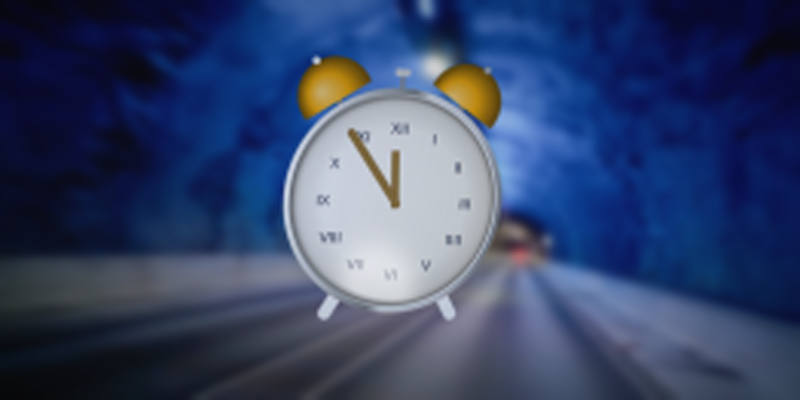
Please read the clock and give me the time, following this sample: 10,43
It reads 11,54
